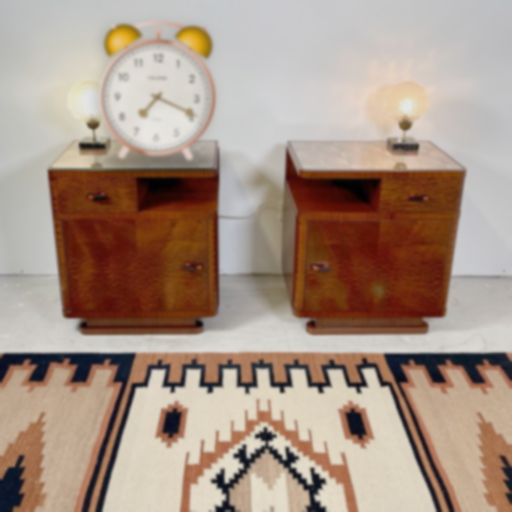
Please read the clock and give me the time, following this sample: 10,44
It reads 7,19
